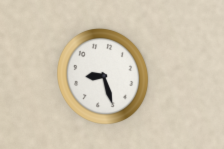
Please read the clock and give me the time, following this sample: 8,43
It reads 8,25
